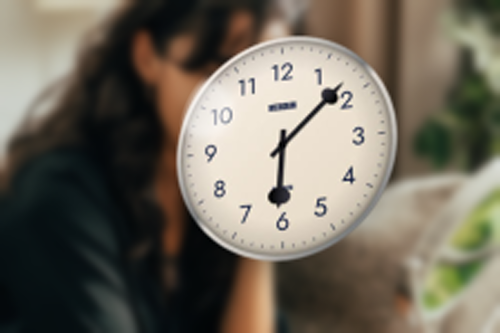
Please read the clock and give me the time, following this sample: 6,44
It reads 6,08
